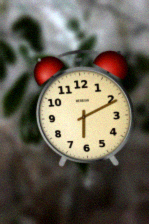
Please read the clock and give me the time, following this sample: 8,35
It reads 6,11
